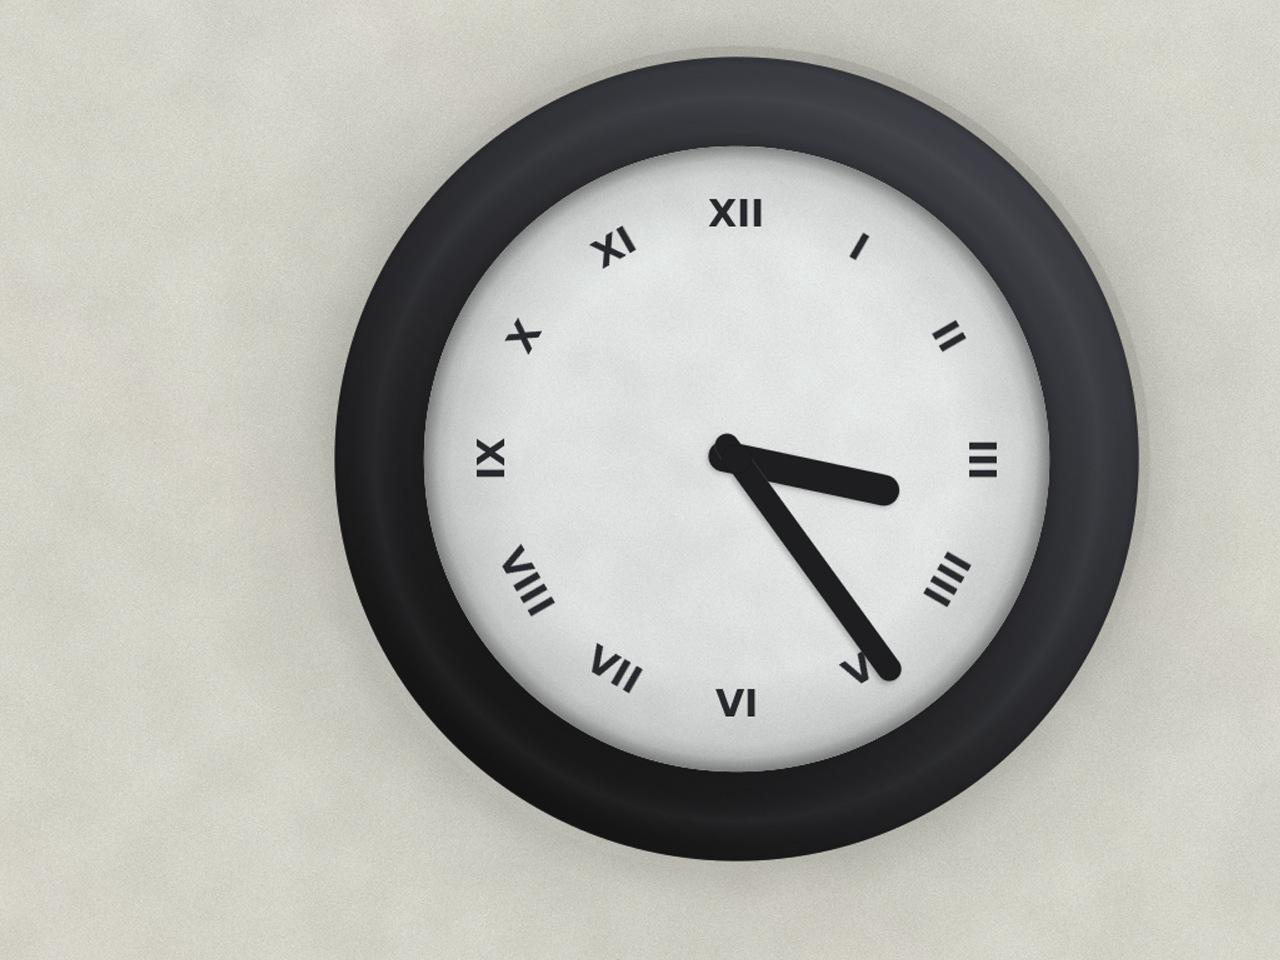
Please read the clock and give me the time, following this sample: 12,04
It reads 3,24
